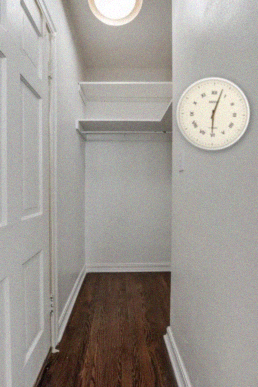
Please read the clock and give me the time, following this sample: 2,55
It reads 6,03
